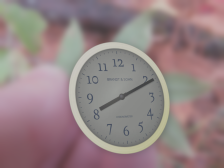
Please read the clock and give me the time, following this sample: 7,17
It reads 8,11
